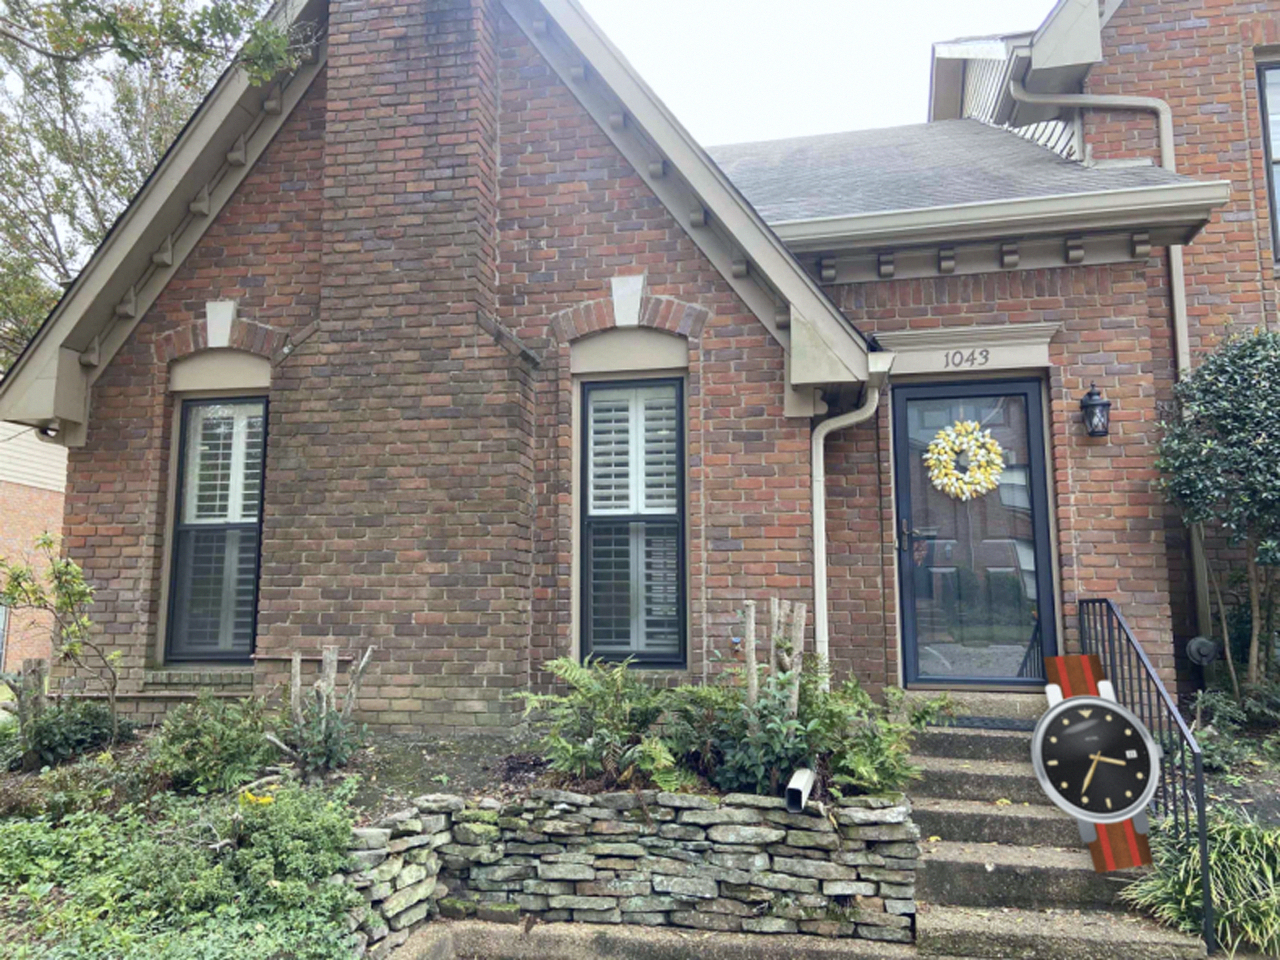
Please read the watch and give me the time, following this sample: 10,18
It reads 3,36
